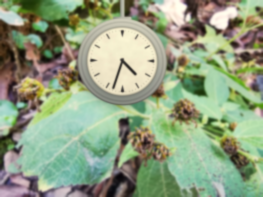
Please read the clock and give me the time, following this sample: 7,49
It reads 4,33
